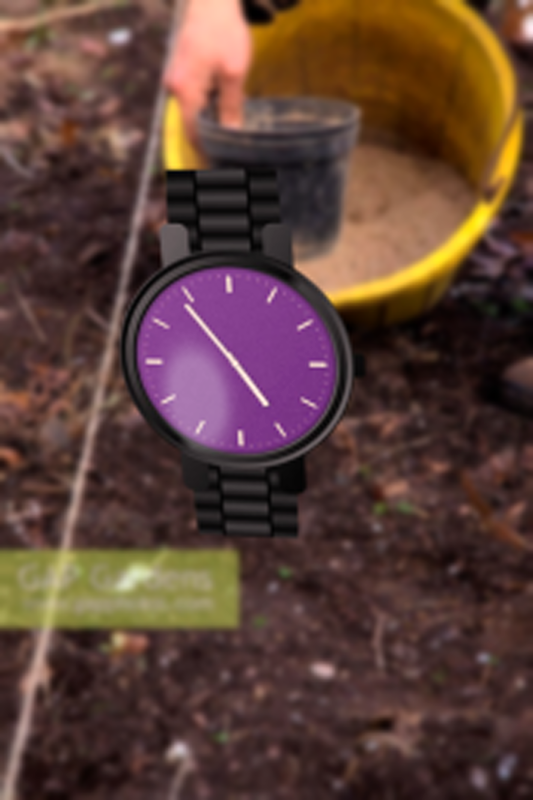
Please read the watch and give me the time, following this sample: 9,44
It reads 4,54
